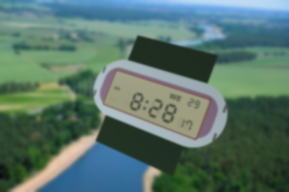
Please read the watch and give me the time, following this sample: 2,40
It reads 8,28
